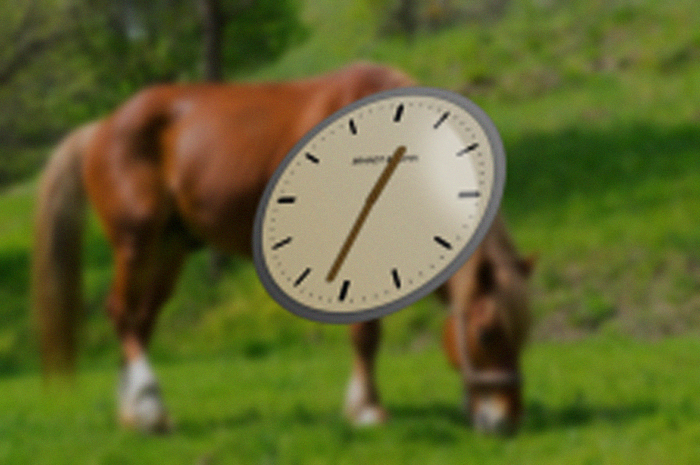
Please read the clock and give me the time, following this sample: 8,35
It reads 12,32
